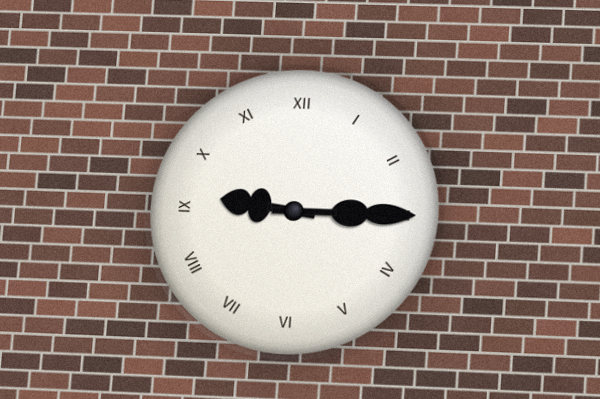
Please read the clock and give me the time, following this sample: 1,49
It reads 9,15
